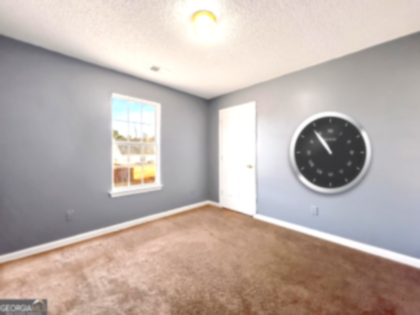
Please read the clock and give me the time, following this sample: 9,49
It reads 10,54
